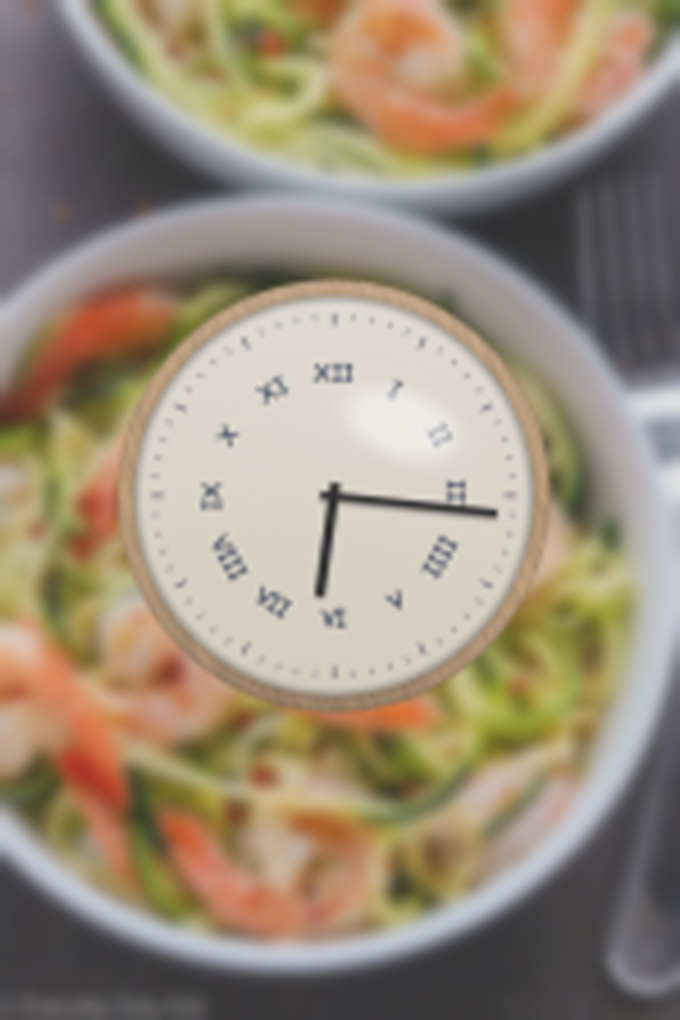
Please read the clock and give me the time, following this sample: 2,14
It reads 6,16
